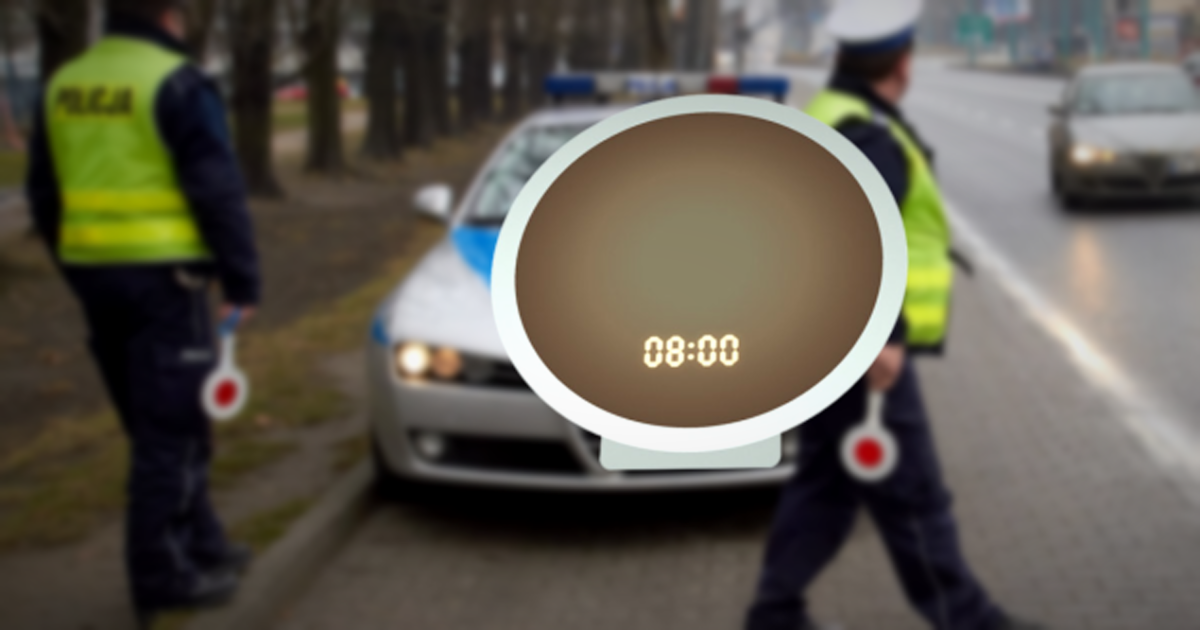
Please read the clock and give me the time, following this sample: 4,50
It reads 8,00
